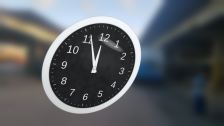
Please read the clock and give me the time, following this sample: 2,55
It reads 11,56
